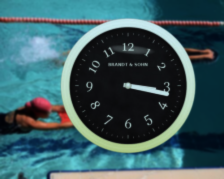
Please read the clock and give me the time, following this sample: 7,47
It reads 3,17
